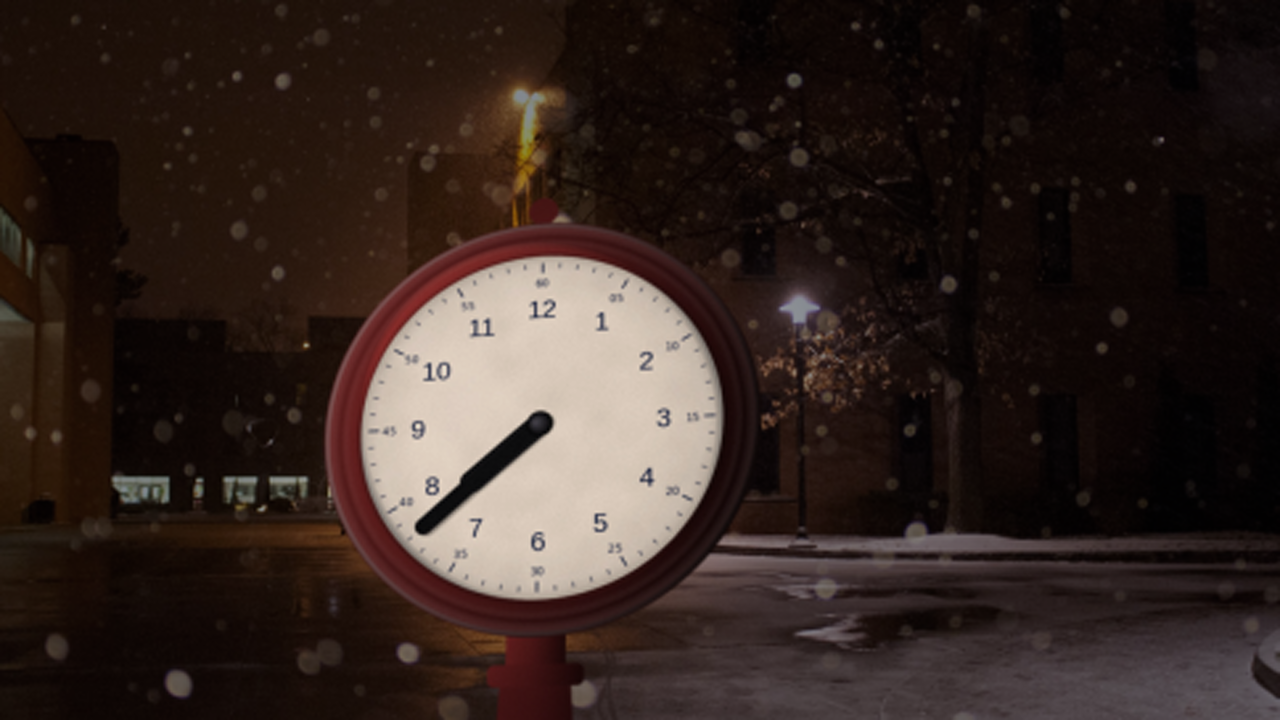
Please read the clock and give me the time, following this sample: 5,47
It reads 7,38
